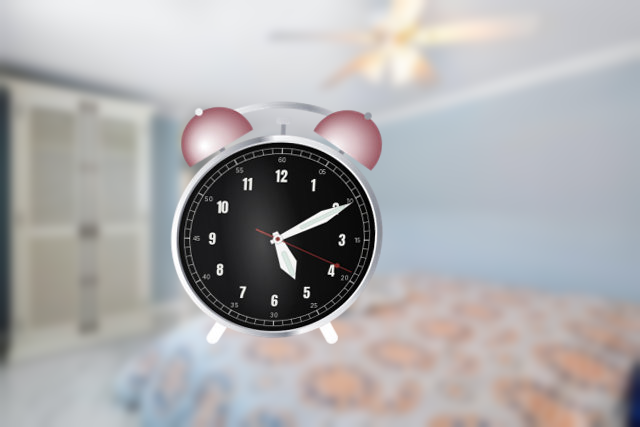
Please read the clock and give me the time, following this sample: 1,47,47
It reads 5,10,19
